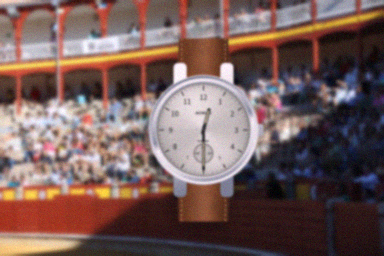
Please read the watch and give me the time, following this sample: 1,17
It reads 12,30
